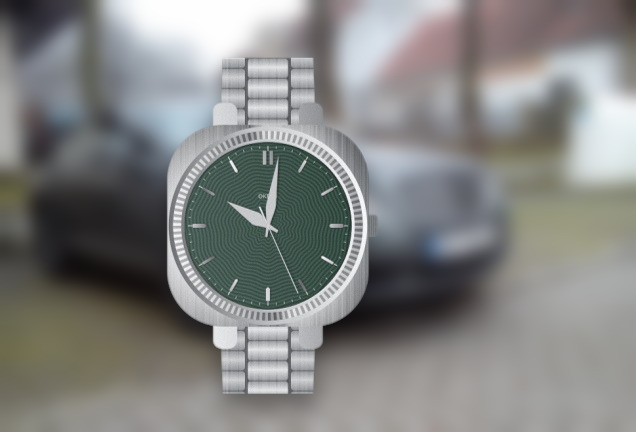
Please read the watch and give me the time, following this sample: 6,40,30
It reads 10,01,26
